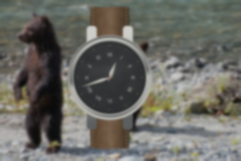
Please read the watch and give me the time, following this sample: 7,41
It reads 12,42
